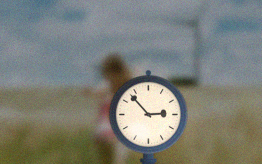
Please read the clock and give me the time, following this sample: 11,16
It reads 2,53
